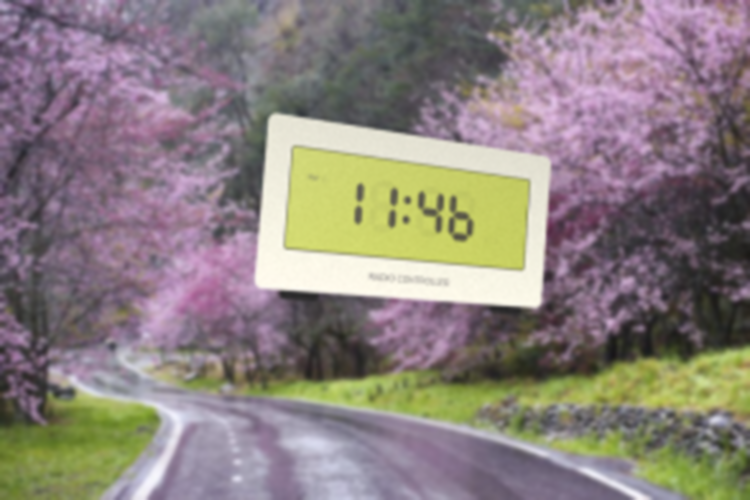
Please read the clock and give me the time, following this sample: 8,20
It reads 11,46
